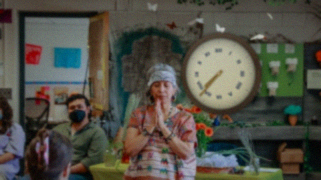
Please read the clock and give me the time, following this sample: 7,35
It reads 7,37
